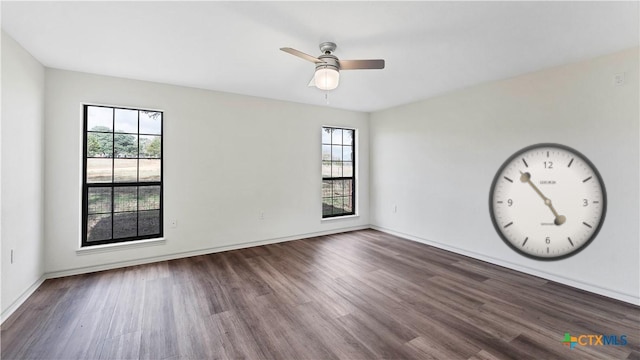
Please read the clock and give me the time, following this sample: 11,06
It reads 4,53
